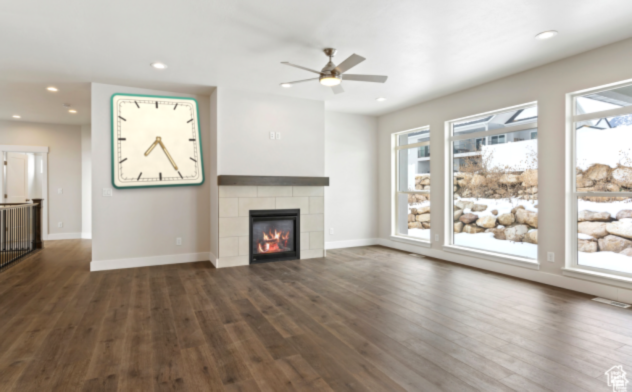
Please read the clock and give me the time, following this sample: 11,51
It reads 7,25
